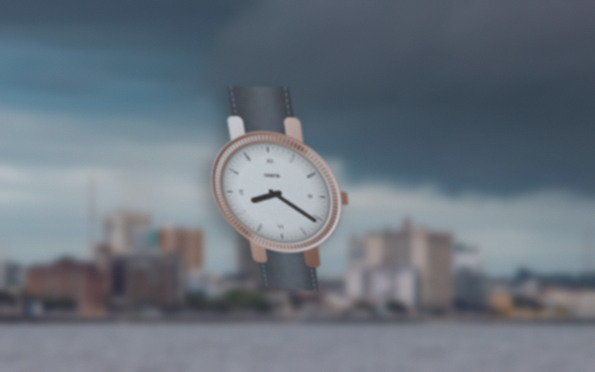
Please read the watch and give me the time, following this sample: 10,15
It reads 8,21
